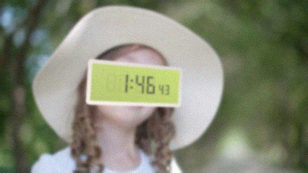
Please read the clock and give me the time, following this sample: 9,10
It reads 1,46
